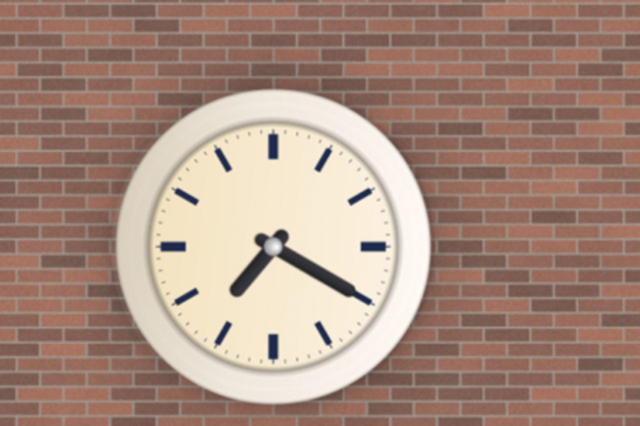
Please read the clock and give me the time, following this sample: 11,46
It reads 7,20
